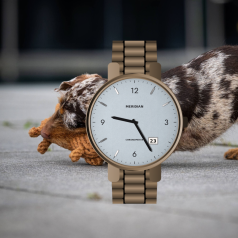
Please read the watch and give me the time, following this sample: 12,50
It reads 9,25
